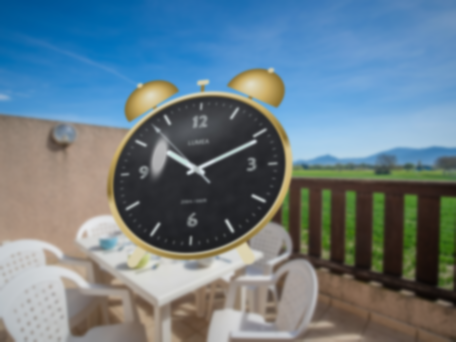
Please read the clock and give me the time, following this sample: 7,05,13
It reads 10,10,53
